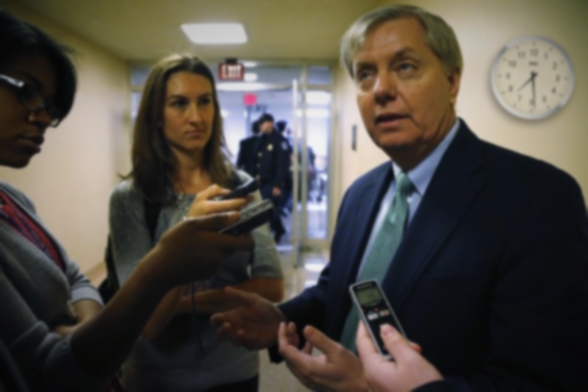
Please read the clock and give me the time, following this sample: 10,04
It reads 7,29
